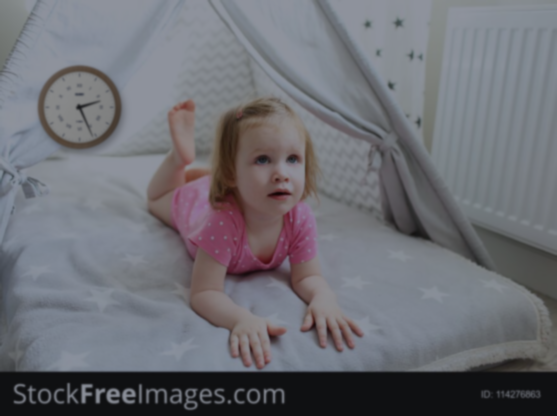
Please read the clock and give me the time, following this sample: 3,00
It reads 2,26
